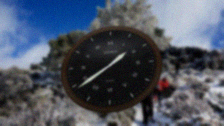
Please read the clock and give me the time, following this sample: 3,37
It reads 1,39
